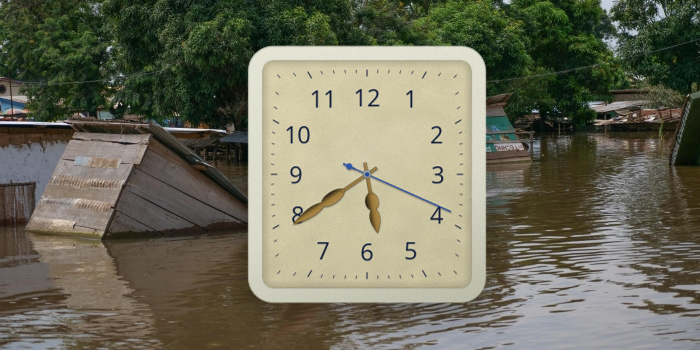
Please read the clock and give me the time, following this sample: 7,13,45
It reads 5,39,19
